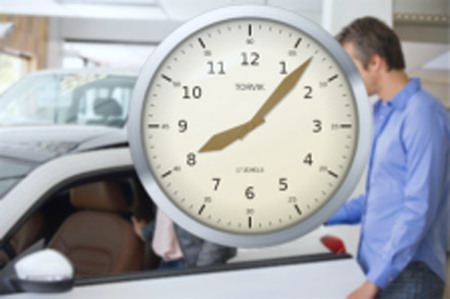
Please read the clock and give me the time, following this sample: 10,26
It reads 8,07
